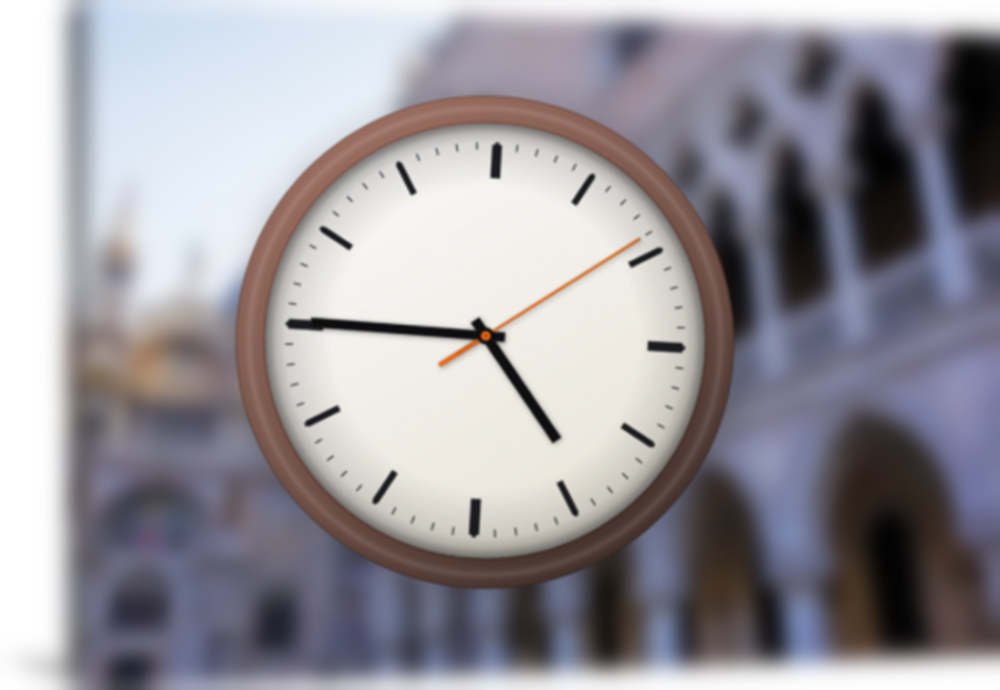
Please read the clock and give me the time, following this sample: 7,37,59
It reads 4,45,09
